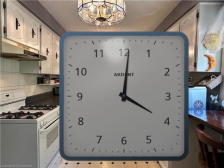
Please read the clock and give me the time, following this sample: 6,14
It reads 4,01
